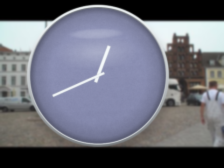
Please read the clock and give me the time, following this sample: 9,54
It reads 12,41
